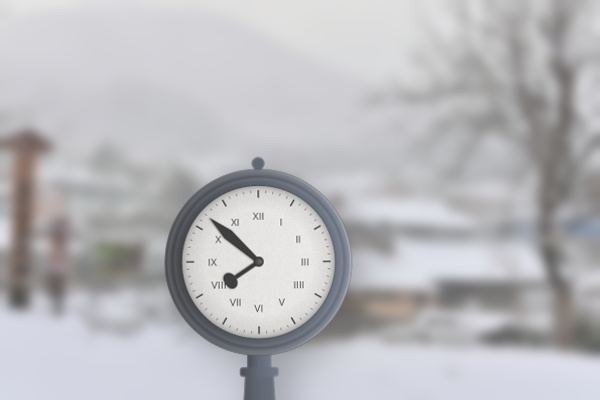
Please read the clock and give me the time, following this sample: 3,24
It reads 7,52
